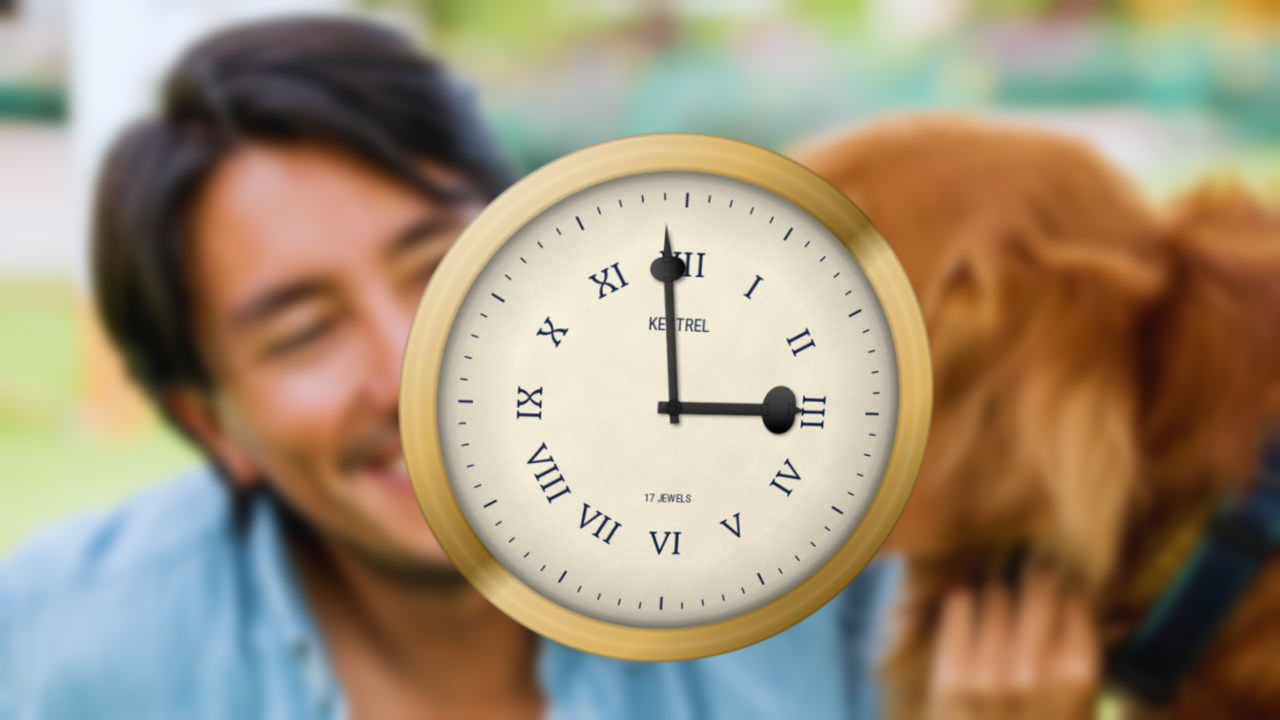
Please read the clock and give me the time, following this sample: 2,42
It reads 2,59
